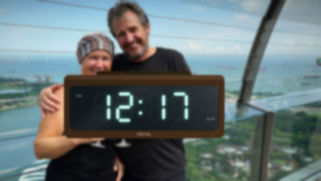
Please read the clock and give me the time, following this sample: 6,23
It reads 12,17
